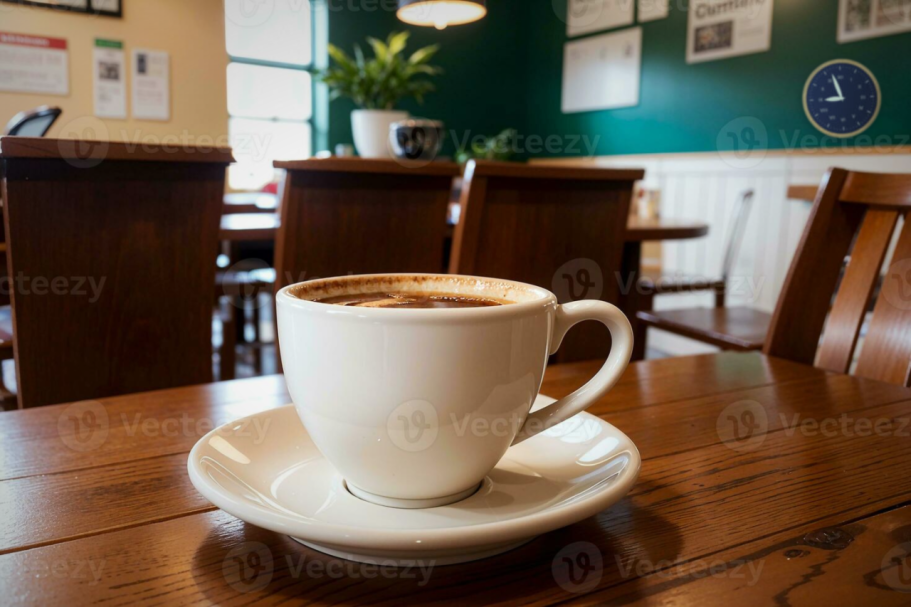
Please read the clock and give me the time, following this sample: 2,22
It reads 8,57
